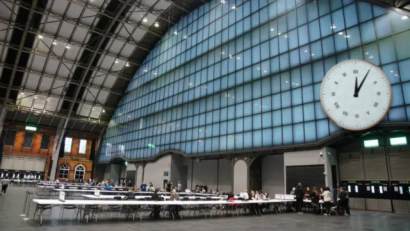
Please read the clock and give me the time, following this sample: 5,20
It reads 12,05
